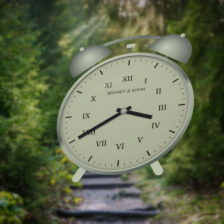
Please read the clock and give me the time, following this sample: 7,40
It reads 3,40
